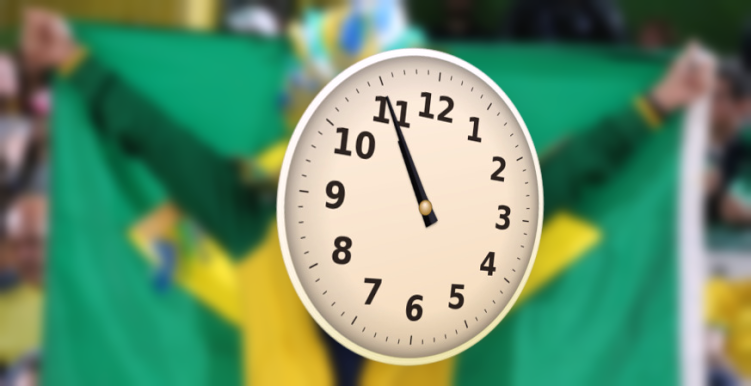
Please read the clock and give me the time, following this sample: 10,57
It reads 10,55
